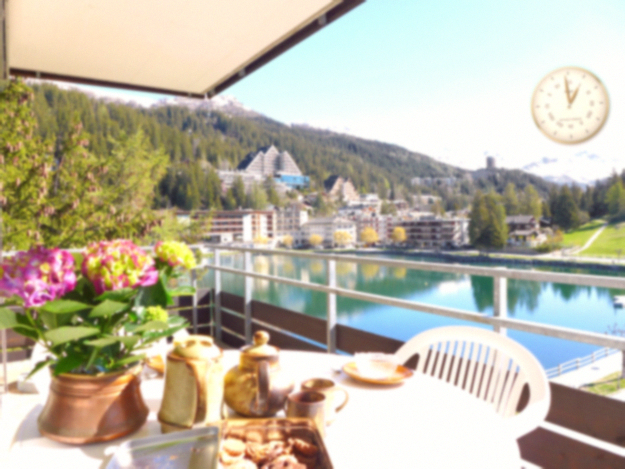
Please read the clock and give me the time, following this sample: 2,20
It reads 12,59
